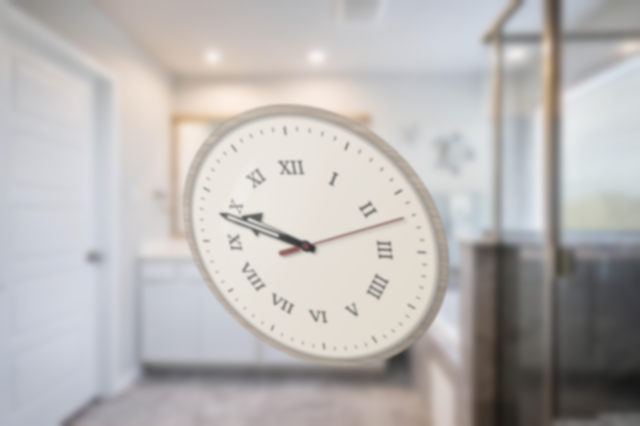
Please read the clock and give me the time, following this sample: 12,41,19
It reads 9,48,12
